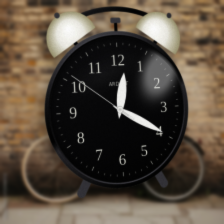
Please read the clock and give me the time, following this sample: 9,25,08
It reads 12,19,51
